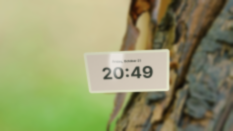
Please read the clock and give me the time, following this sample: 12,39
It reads 20,49
